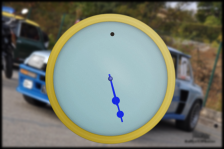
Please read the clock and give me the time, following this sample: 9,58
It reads 5,27
